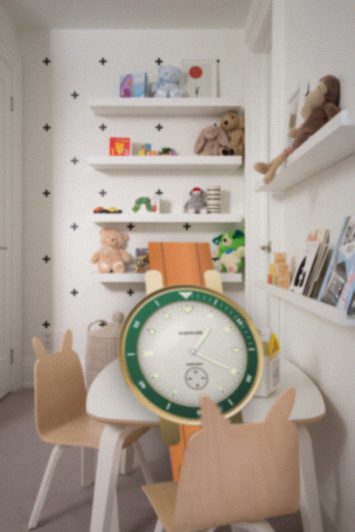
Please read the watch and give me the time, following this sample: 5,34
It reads 1,20
